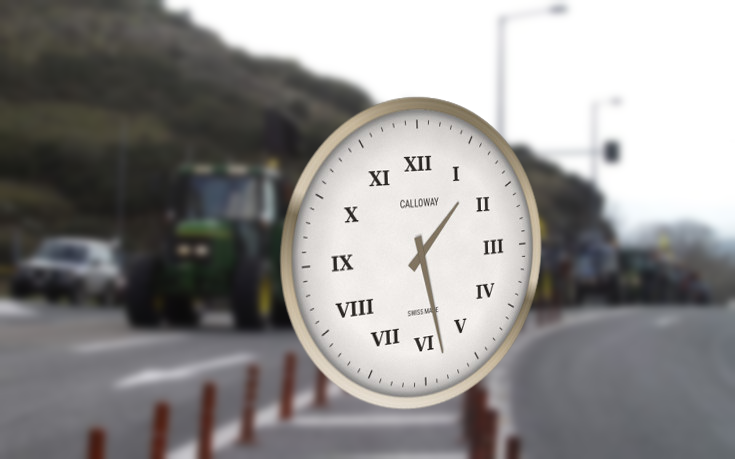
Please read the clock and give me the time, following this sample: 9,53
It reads 1,28
